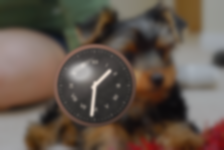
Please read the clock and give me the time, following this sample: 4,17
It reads 1,31
